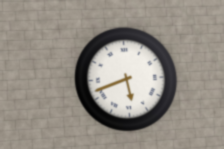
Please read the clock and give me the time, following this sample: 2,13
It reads 5,42
